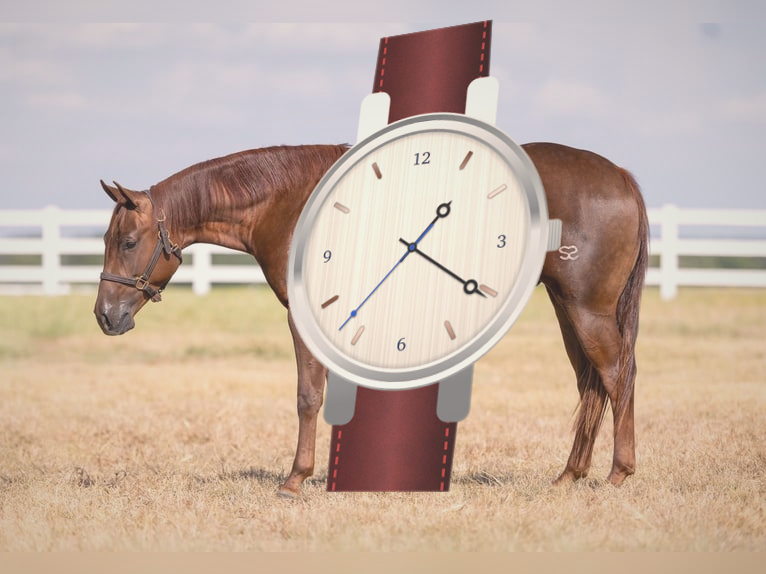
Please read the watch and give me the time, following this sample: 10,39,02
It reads 1,20,37
